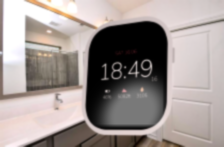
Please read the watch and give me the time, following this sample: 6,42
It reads 18,49
